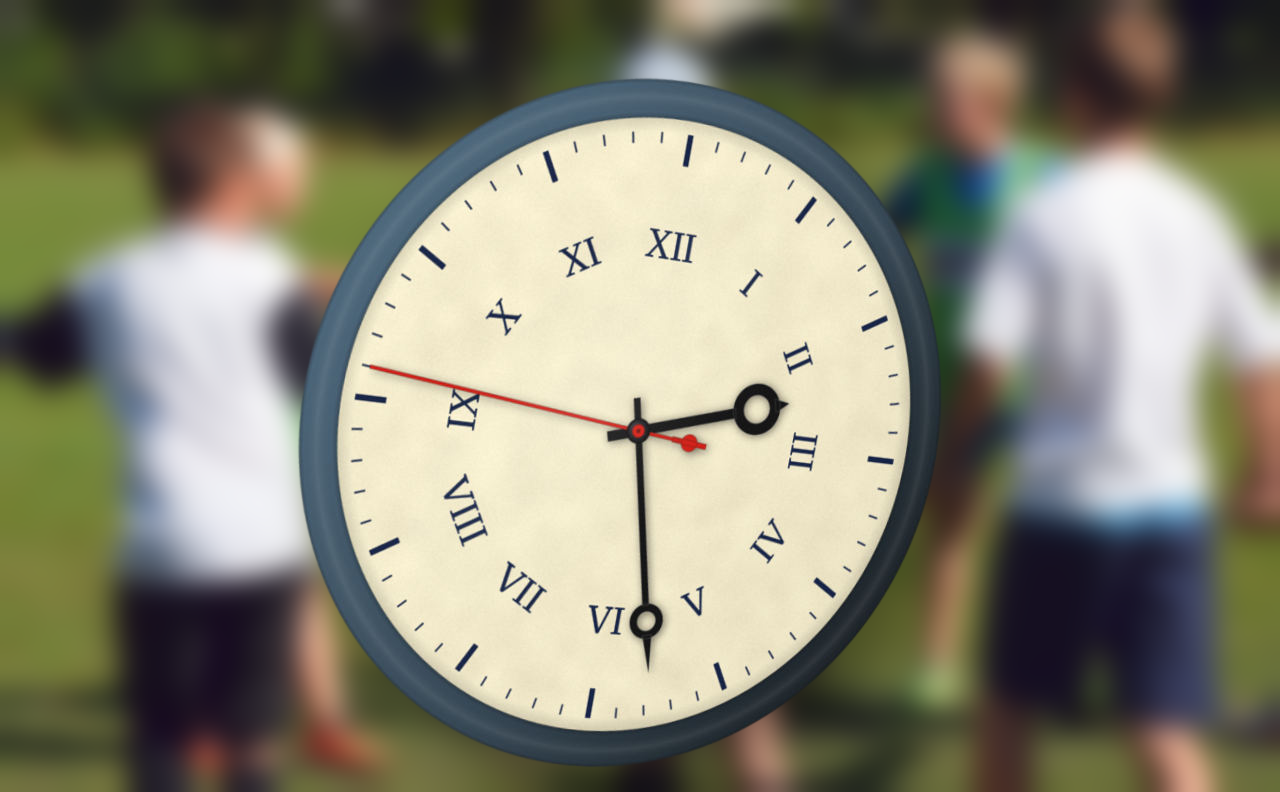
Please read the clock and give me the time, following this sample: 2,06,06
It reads 2,27,46
